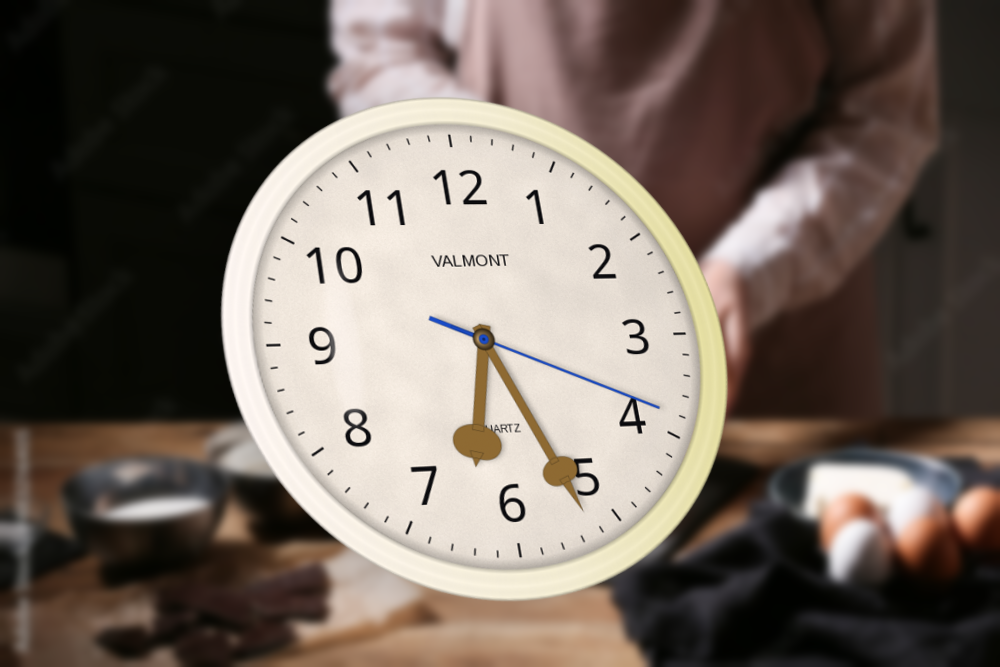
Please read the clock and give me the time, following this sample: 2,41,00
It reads 6,26,19
